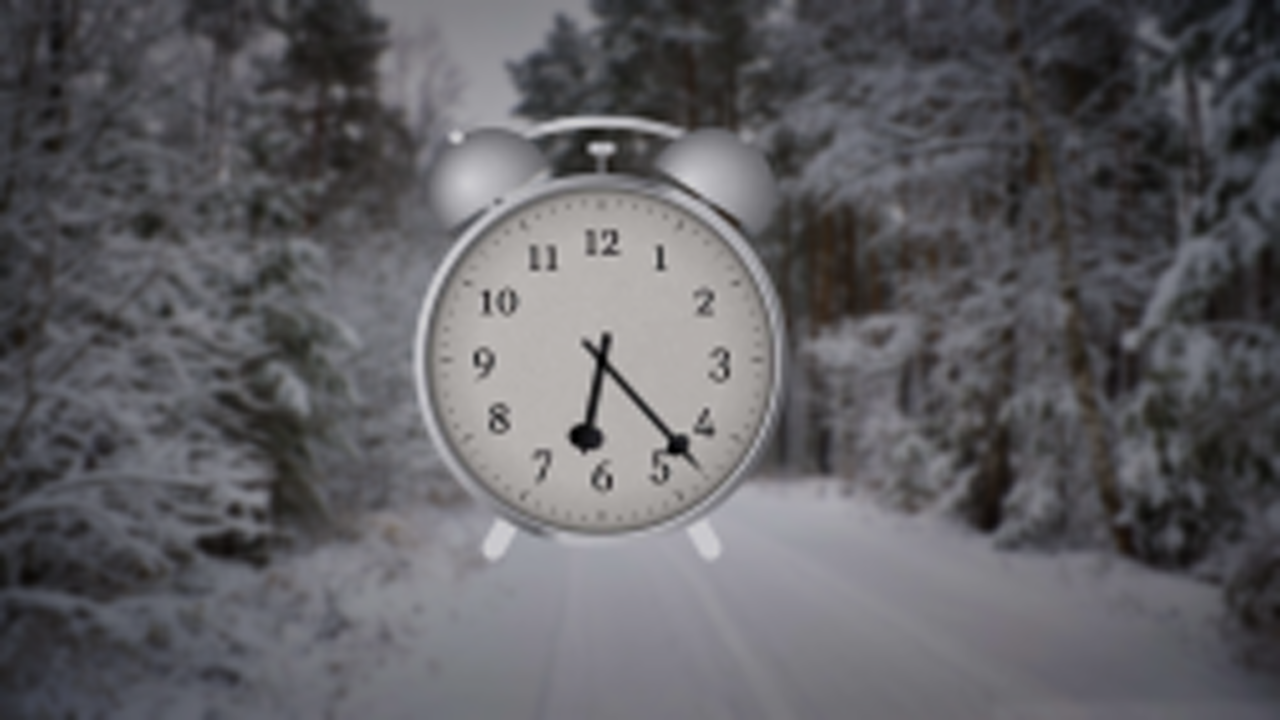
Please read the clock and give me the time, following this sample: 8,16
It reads 6,23
